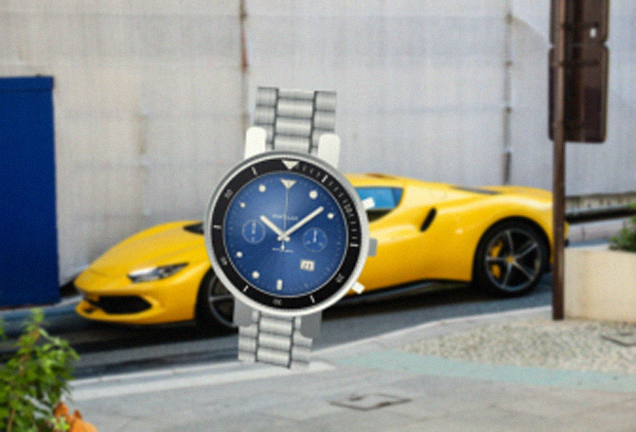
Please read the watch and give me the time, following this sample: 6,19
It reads 10,08
